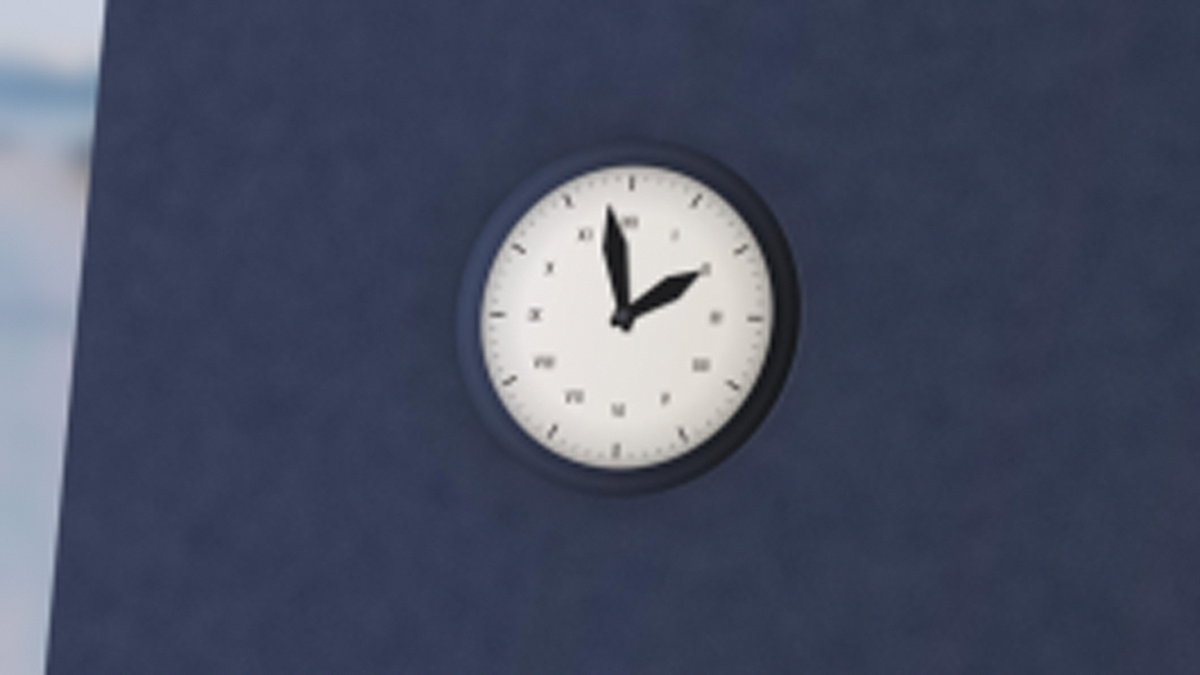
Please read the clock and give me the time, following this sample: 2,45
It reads 1,58
